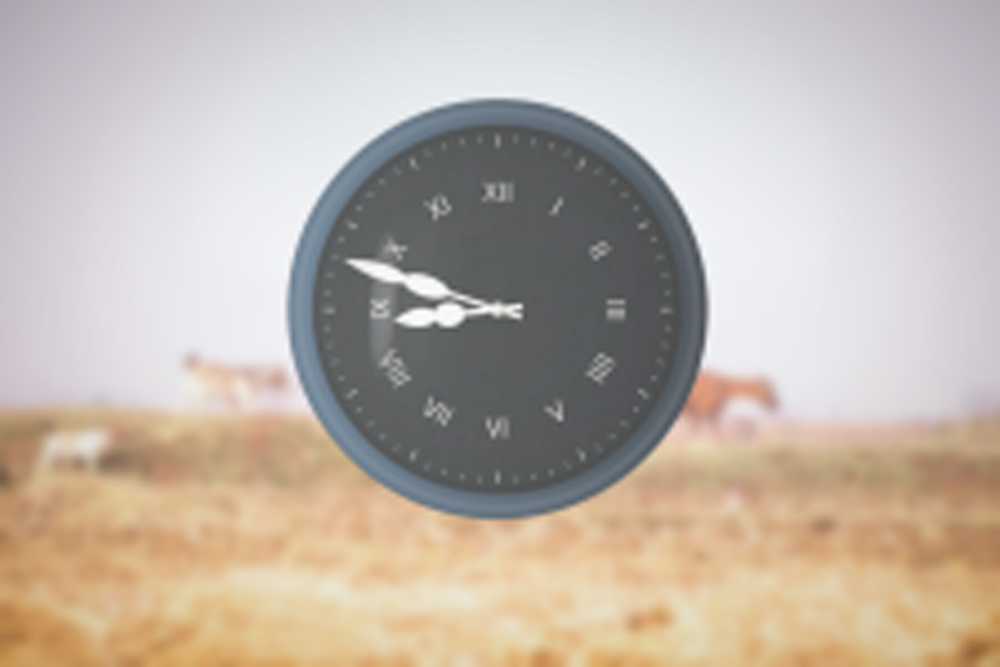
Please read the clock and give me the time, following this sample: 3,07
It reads 8,48
